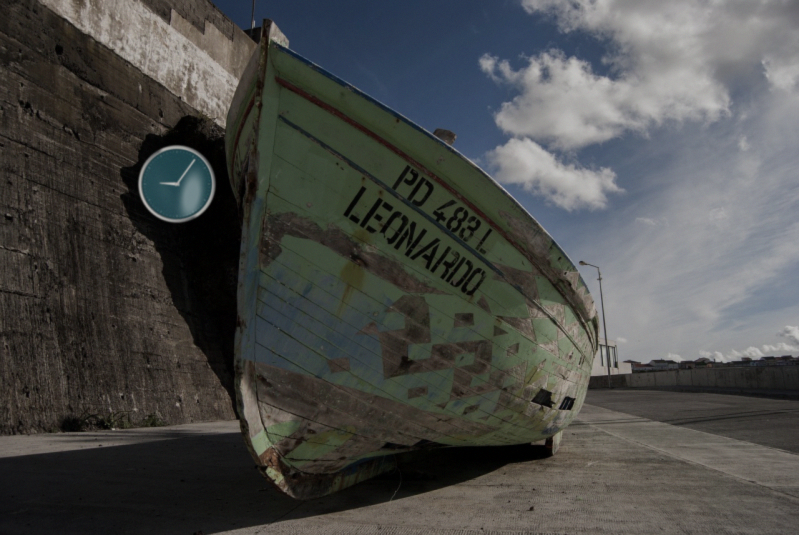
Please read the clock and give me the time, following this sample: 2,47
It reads 9,06
